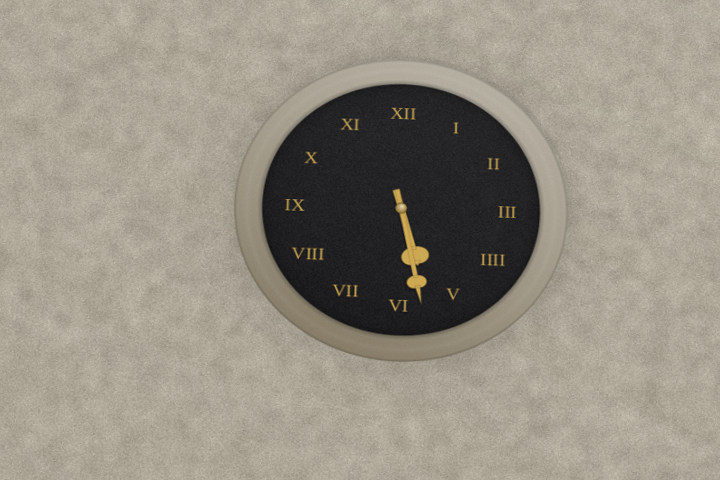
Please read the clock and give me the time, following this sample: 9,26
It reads 5,28
